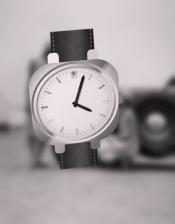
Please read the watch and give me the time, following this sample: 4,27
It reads 4,03
